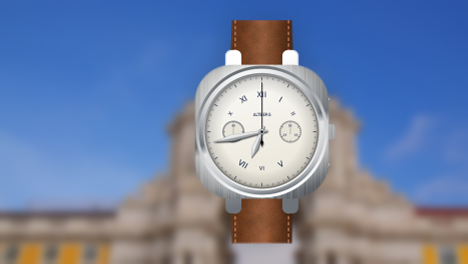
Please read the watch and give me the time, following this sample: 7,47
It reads 6,43
